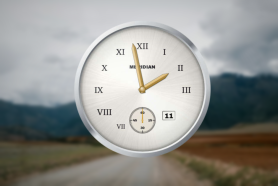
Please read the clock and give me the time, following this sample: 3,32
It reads 1,58
